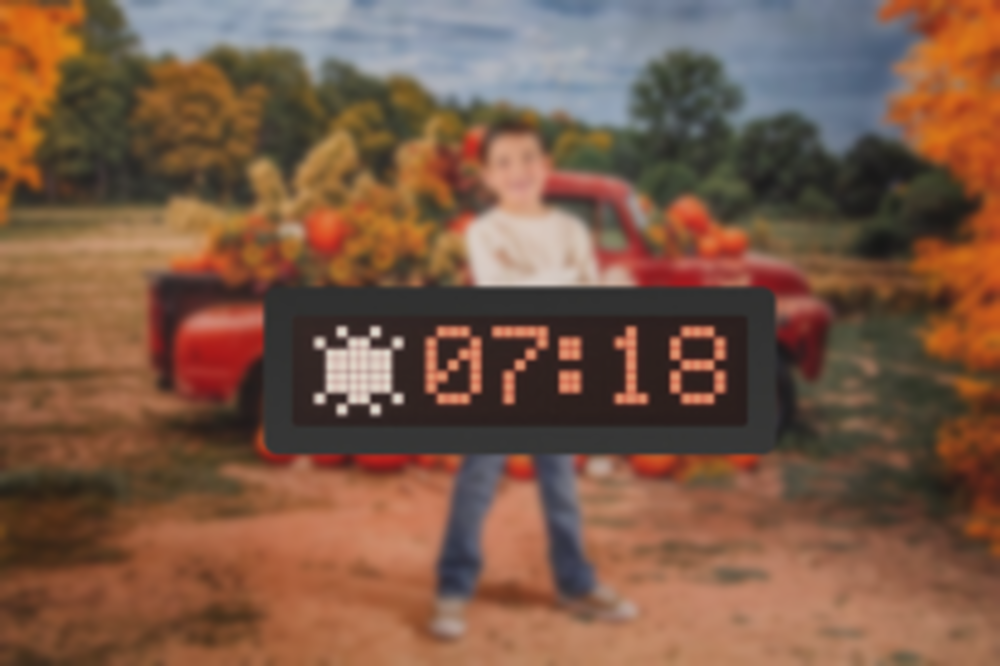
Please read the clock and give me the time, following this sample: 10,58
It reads 7,18
